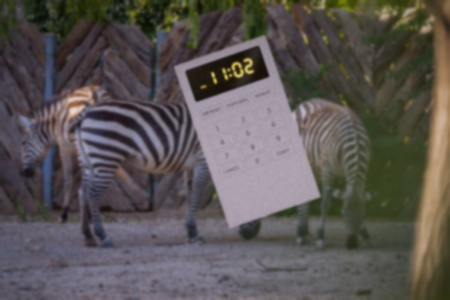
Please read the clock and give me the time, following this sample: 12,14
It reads 11,02
